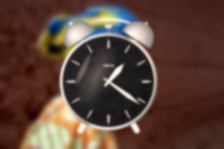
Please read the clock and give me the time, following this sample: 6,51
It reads 1,21
